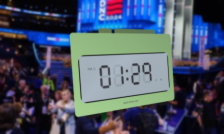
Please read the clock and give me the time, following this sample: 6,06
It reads 1,29
